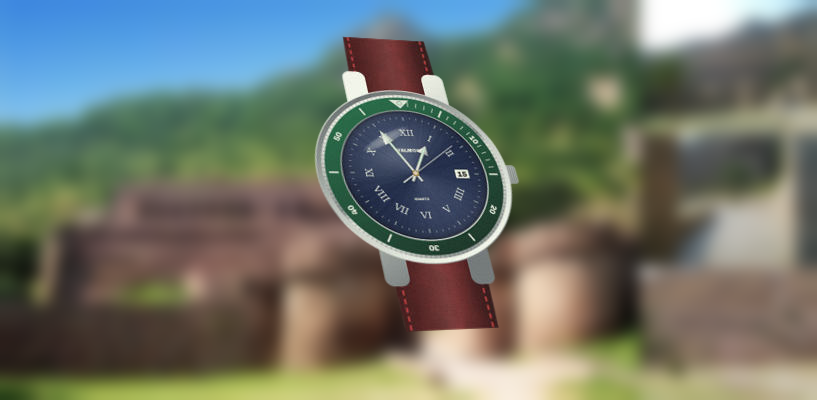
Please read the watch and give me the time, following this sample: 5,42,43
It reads 12,55,09
